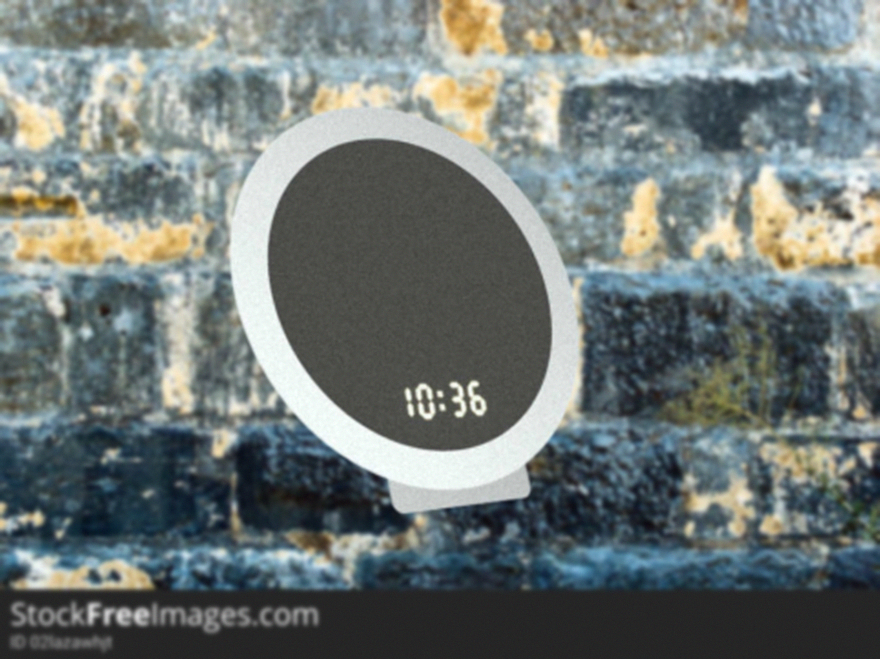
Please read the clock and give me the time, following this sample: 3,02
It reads 10,36
